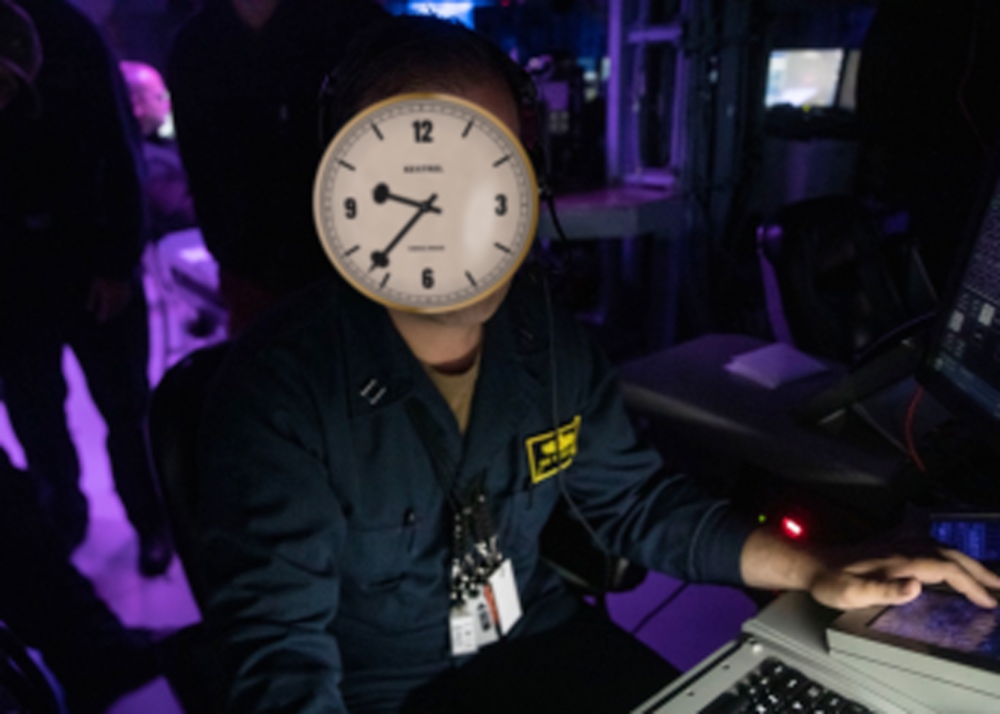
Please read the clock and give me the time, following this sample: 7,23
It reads 9,37
